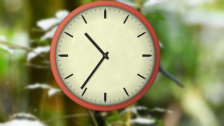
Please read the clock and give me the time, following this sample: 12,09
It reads 10,36
